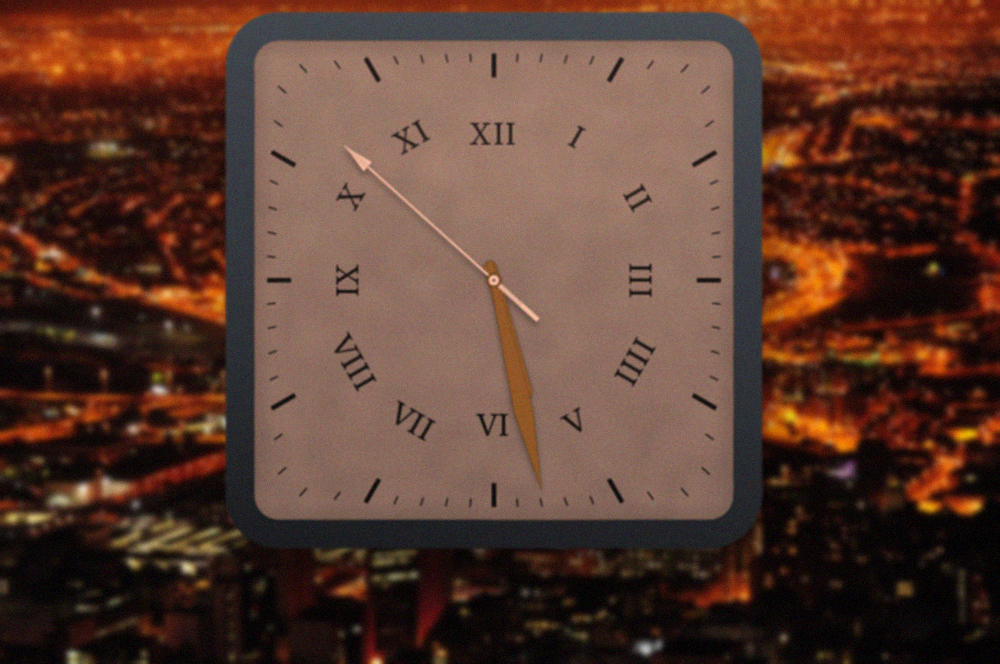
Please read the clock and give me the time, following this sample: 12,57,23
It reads 5,27,52
